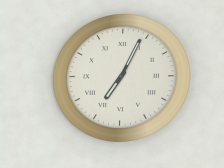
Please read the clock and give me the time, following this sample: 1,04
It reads 7,04
